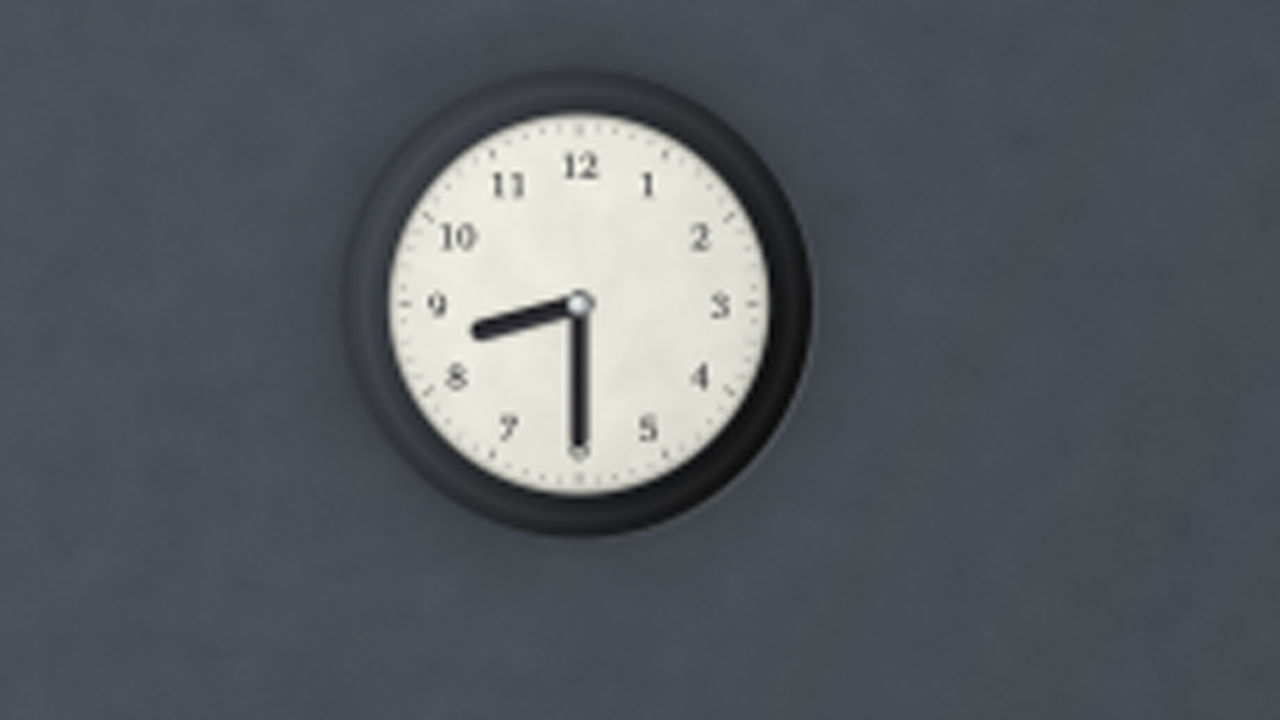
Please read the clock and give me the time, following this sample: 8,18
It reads 8,30
